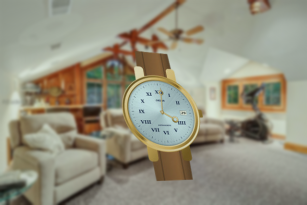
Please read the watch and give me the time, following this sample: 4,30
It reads 4,01
